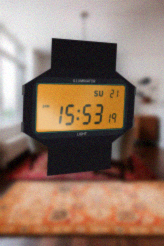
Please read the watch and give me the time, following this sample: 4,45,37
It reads 15,53,19
